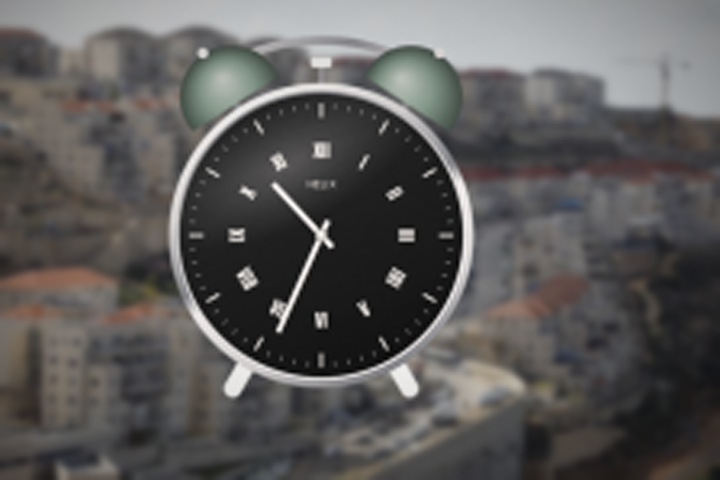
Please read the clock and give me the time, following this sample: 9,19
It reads 10,34
